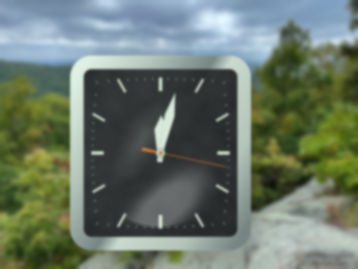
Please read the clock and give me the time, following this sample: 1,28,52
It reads 12,02,17
